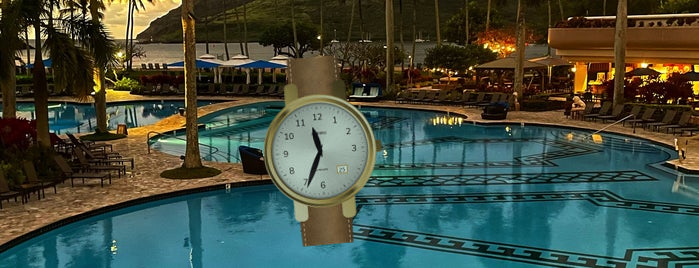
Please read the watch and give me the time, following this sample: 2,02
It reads 11,34
